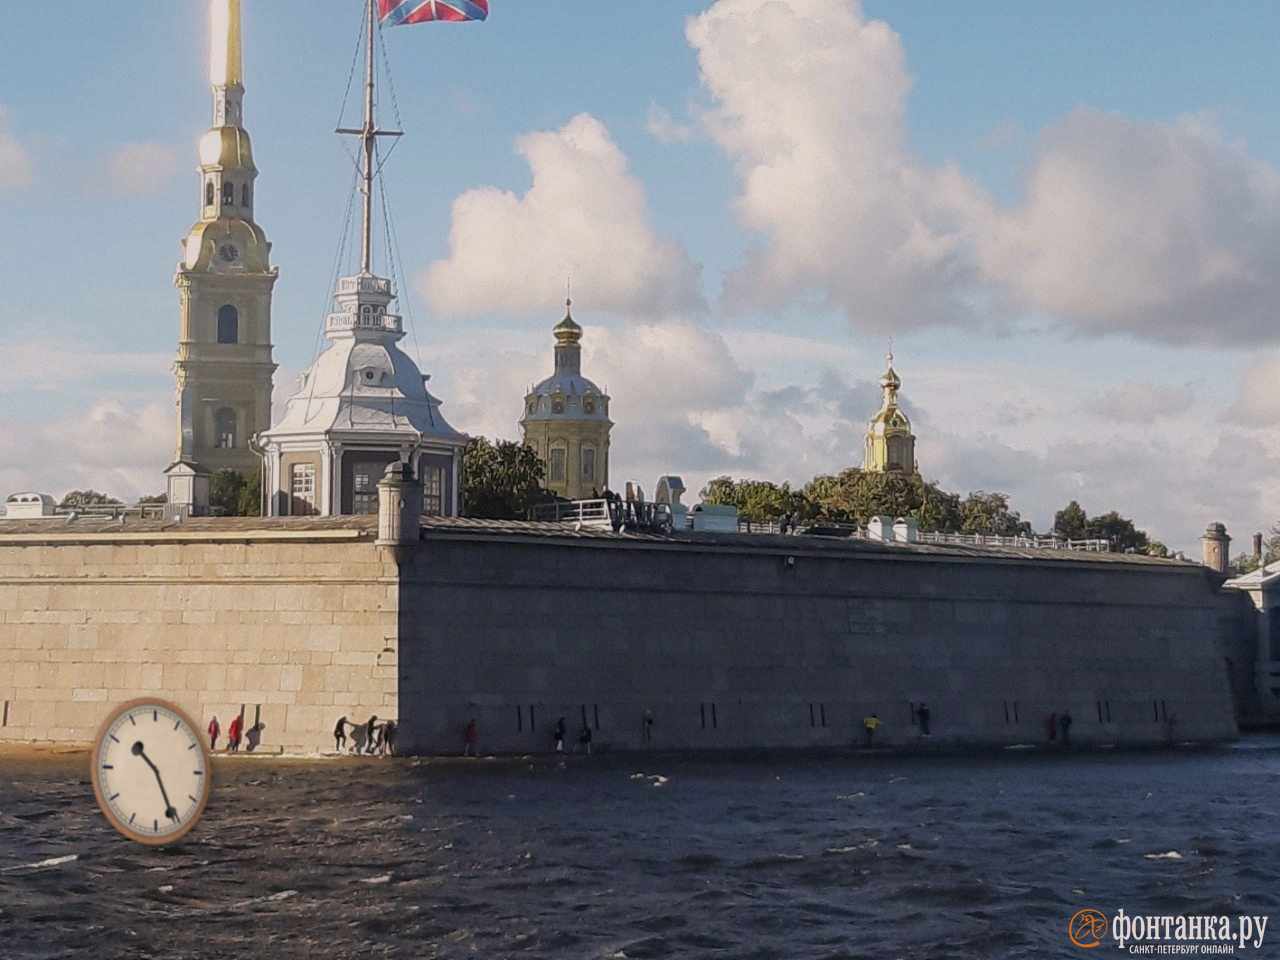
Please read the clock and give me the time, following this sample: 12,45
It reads 10,26
